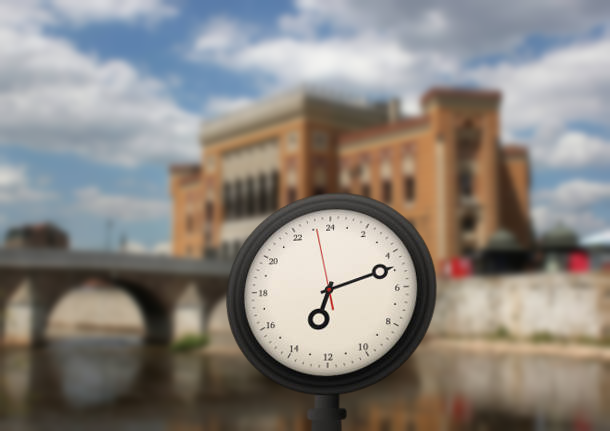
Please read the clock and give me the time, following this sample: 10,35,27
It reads 13,11,58
